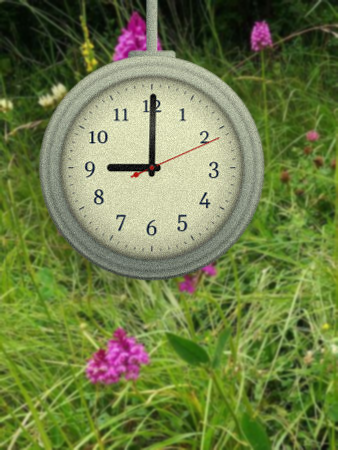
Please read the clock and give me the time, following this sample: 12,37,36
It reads 9,00,11
